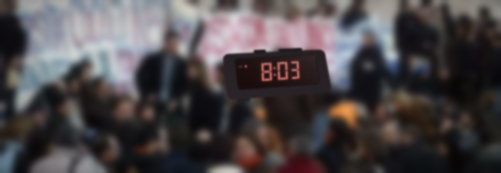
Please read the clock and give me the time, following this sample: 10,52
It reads 8,03
